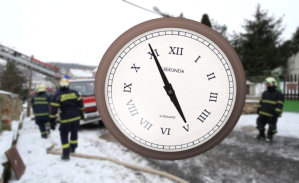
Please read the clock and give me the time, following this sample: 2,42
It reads 4,55
